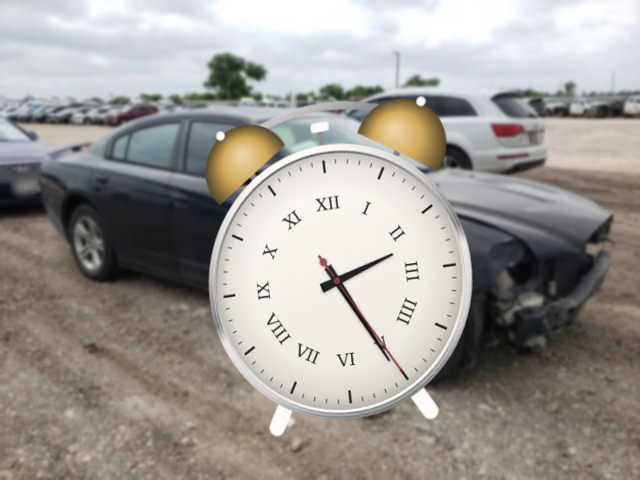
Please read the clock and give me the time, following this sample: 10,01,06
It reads 2,25,25
